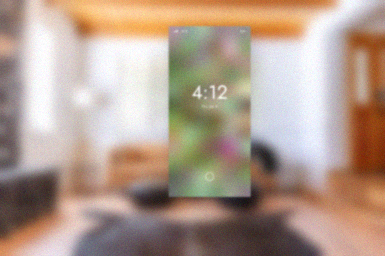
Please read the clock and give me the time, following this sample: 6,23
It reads 4,12
